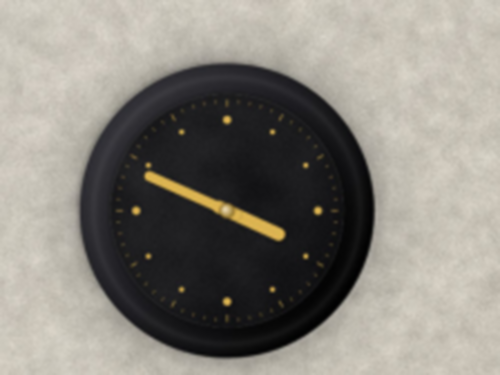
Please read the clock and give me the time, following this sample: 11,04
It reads 3,49
